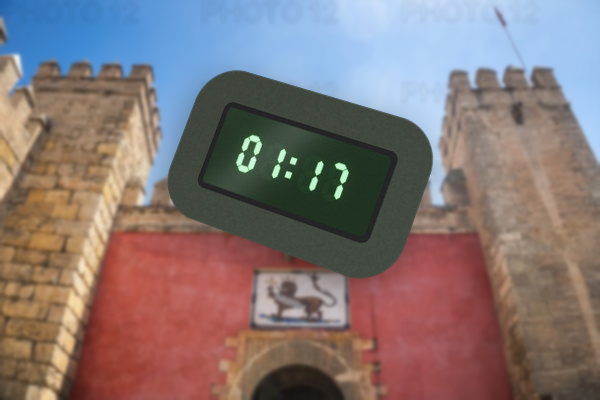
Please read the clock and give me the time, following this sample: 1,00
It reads 1,17
